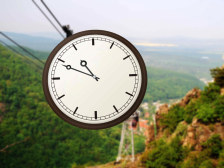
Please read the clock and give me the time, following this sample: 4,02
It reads 10,49
